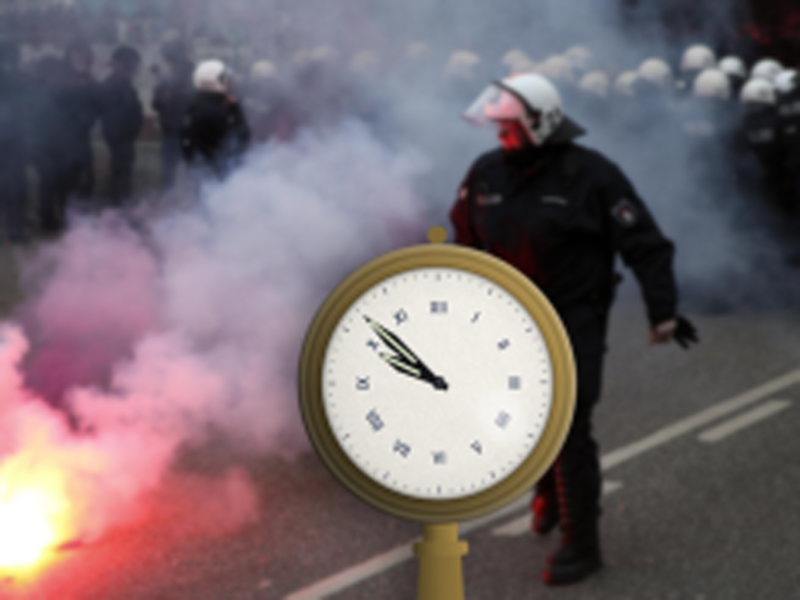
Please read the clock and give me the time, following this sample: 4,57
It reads 9,52
